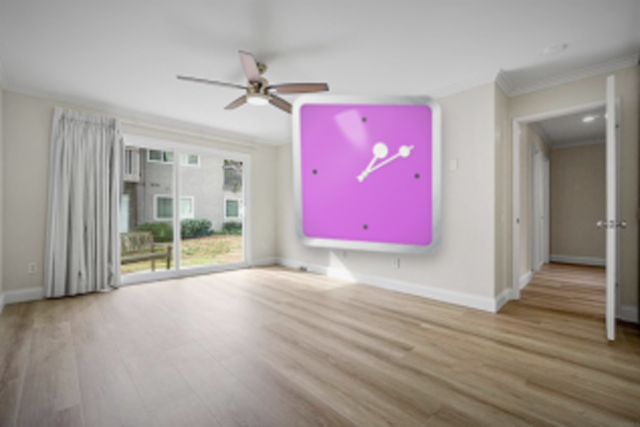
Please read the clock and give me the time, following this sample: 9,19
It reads 1,10
